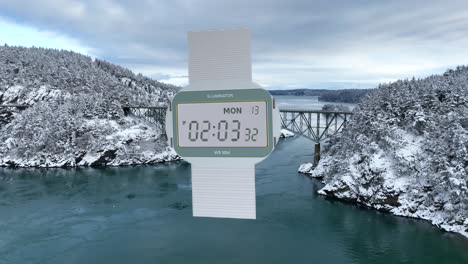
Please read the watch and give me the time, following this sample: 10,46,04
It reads 2,03,32
